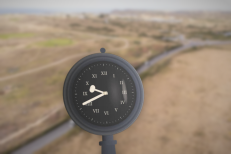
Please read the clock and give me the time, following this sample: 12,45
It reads 9,41
